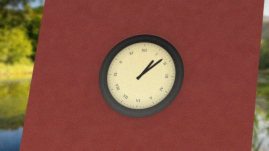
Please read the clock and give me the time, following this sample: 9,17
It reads 1,08
